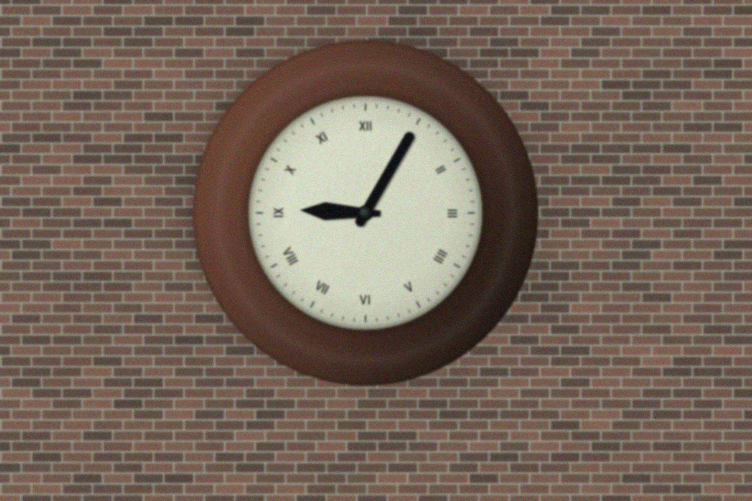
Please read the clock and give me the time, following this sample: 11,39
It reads 9,05
